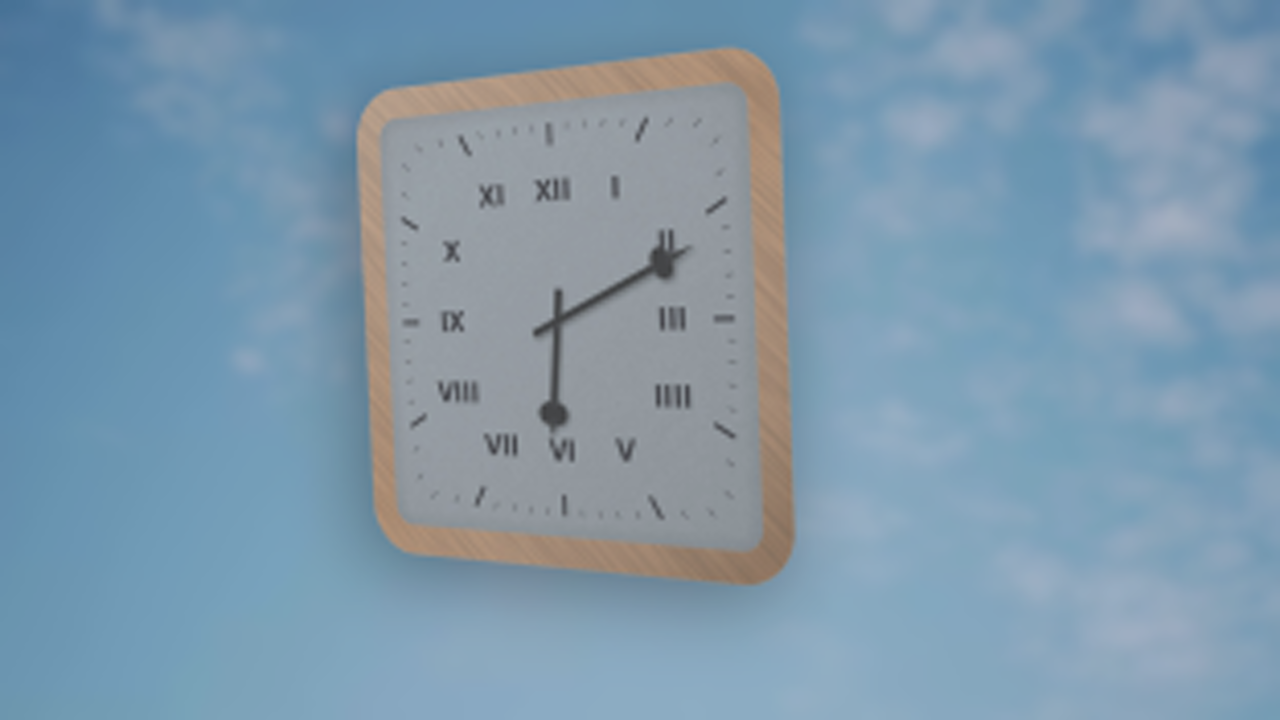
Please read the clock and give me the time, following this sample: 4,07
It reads 6,11
